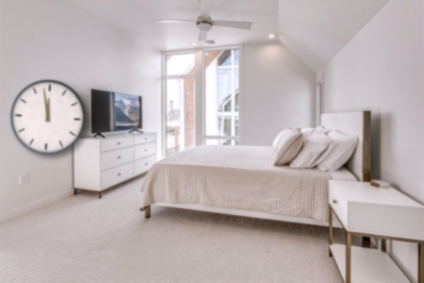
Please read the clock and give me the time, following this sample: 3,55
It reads 11,58
